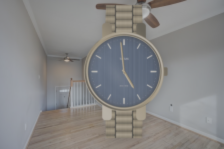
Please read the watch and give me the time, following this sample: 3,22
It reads 4,59
